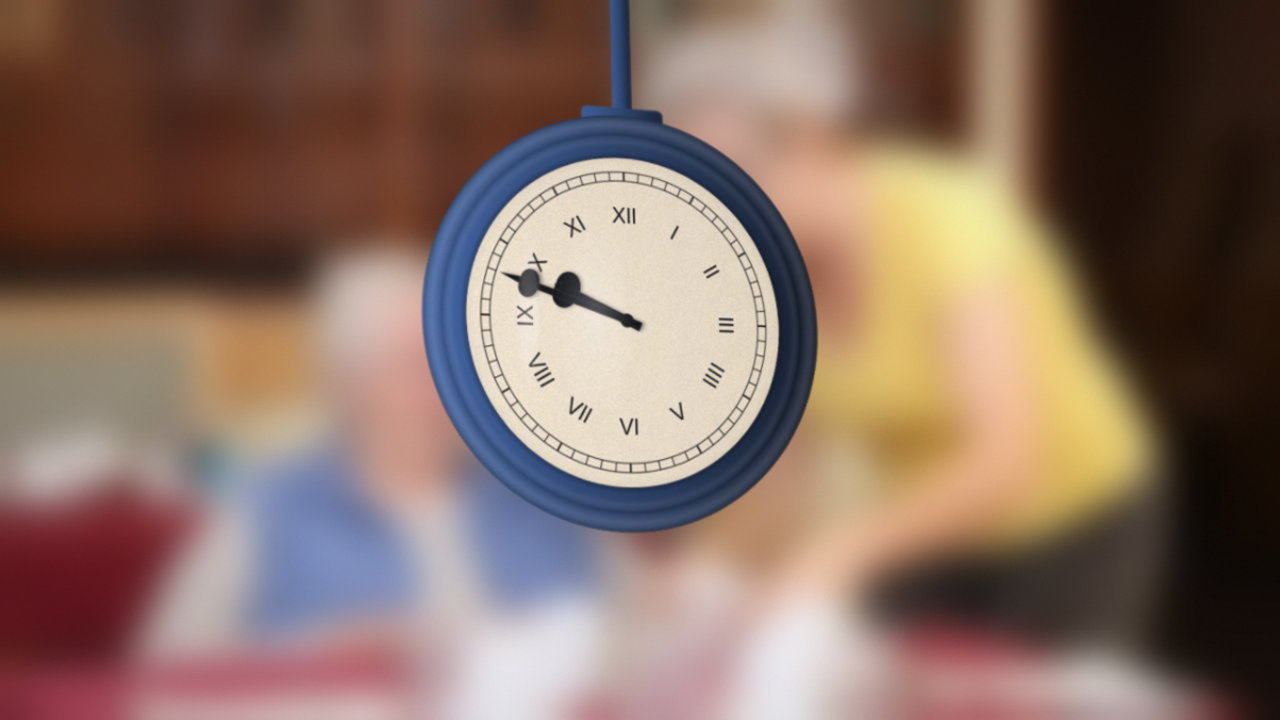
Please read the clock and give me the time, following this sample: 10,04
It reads 9,48
